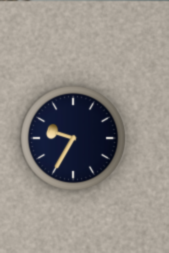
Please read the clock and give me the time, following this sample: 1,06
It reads 9,35
